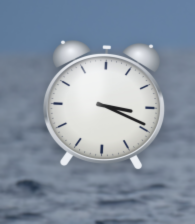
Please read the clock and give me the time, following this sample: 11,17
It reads 3,19
